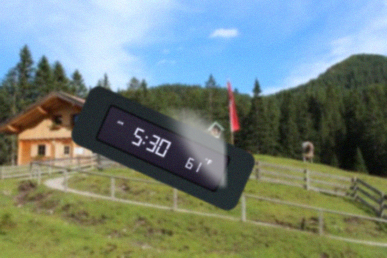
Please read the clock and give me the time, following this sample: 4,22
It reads 5,30
